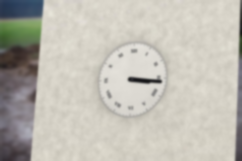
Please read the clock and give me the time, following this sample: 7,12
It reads 3,16
